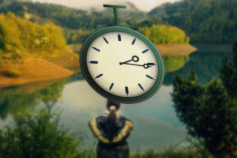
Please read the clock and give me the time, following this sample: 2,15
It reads 2,16
